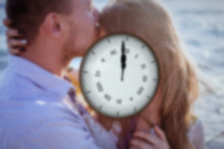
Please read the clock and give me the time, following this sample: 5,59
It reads 11,59
